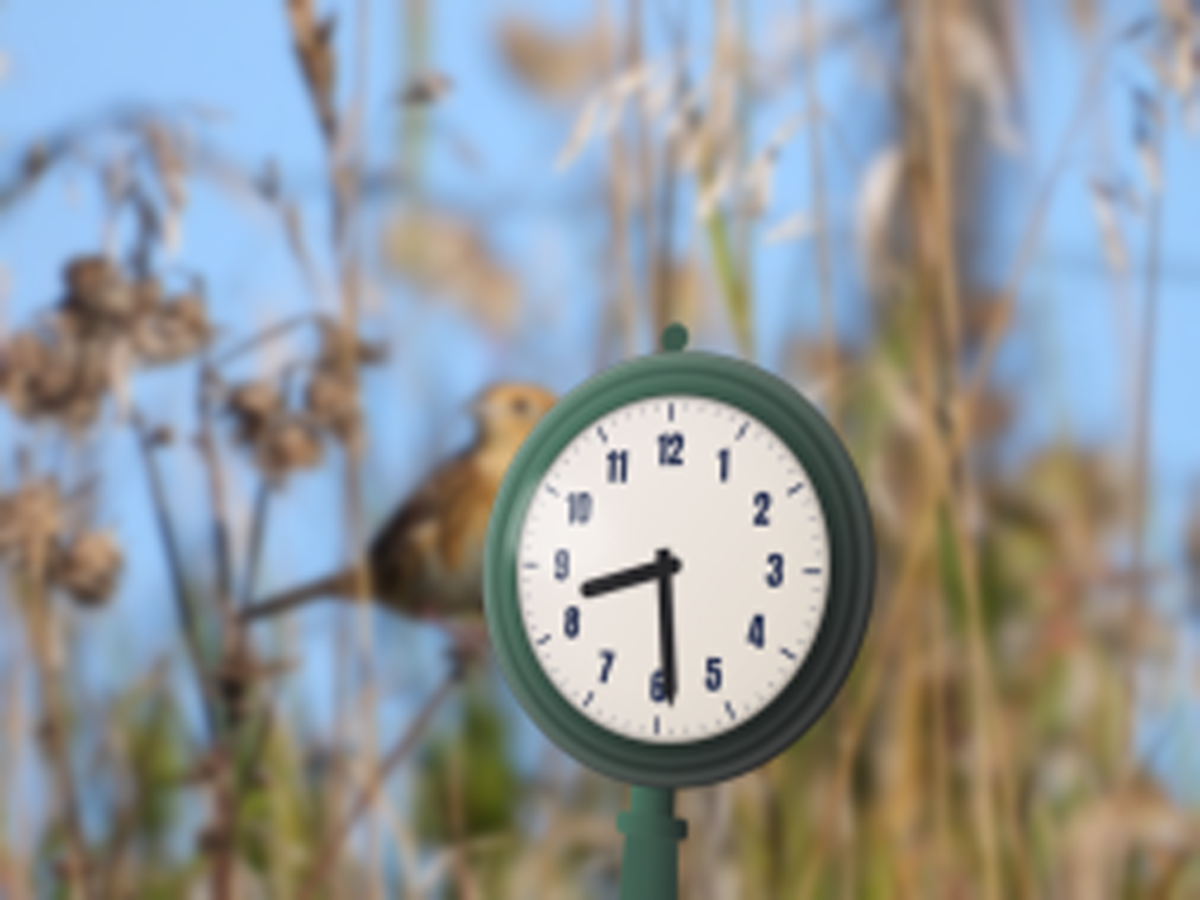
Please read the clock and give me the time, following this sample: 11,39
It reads 8,29
